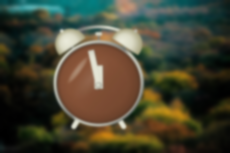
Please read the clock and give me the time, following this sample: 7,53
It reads 11,58
